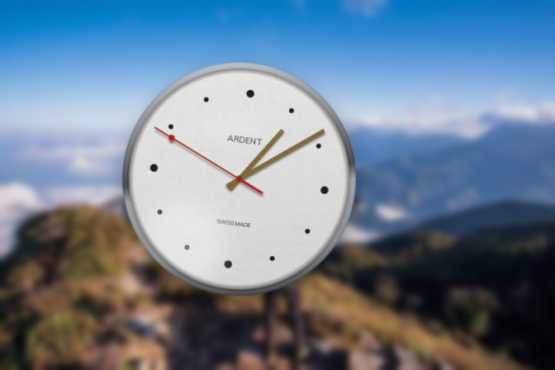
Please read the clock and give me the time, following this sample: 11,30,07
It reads 1,08,49
